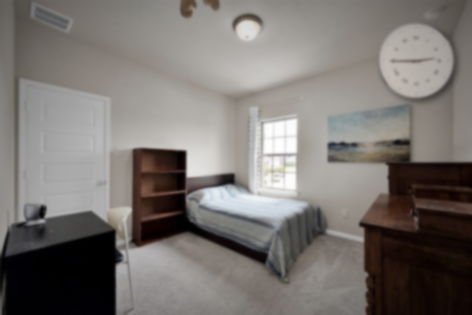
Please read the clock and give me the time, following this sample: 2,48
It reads 2,45
